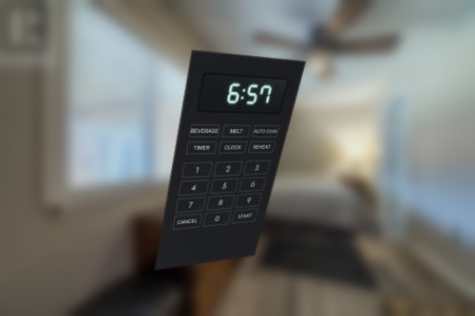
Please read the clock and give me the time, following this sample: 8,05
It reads 6,57
